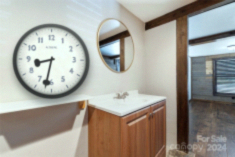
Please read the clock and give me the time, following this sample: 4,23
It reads 8,32
